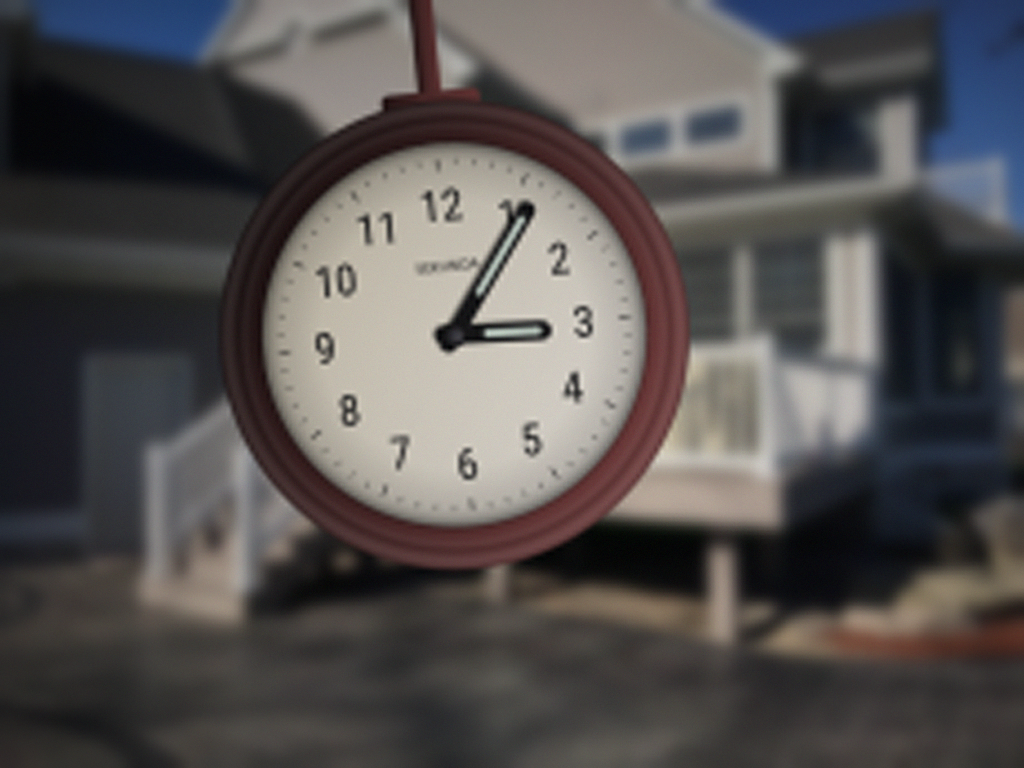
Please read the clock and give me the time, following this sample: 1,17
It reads 3,06
